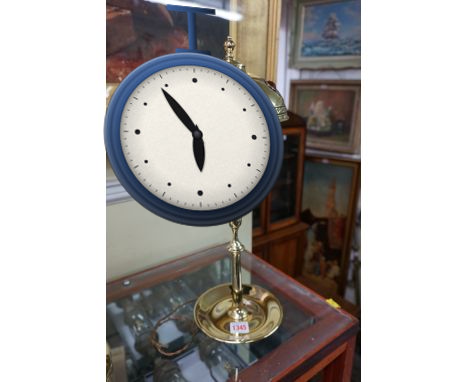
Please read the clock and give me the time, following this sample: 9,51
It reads 5,54
